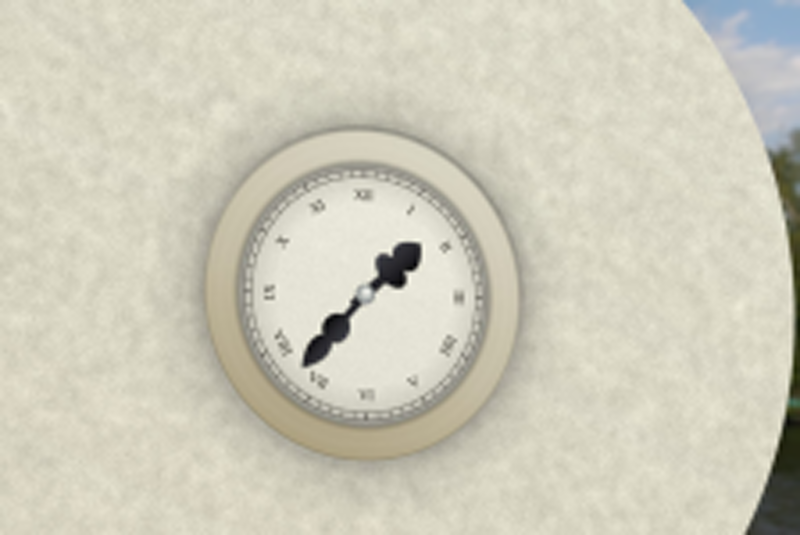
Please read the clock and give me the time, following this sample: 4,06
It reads 1,37
